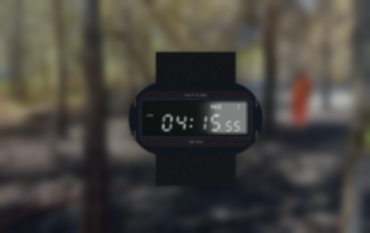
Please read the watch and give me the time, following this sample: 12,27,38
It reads 4,15,55
